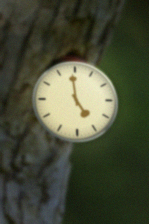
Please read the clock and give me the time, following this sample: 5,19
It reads 4,59
